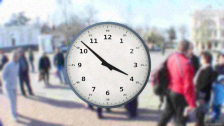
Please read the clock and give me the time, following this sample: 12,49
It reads 3,52
